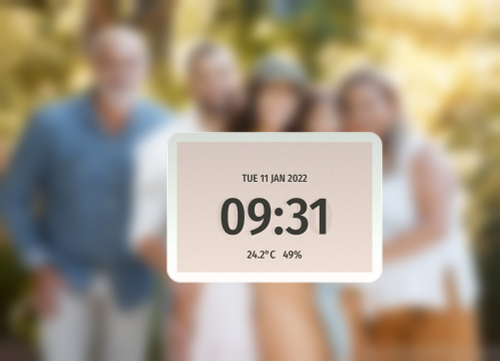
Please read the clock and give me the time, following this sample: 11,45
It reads 9,31
